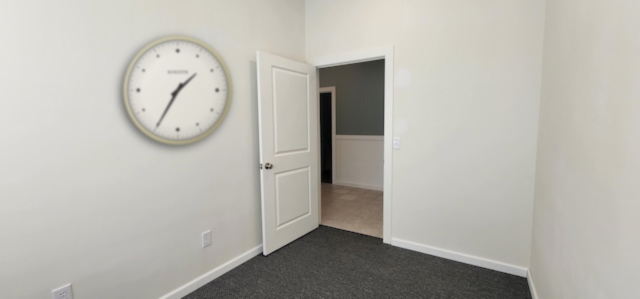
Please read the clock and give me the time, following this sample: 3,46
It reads 1,35
